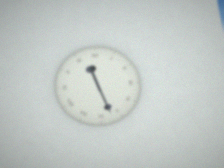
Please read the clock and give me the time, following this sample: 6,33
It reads 11,27
